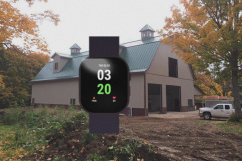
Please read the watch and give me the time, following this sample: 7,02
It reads 3,20
